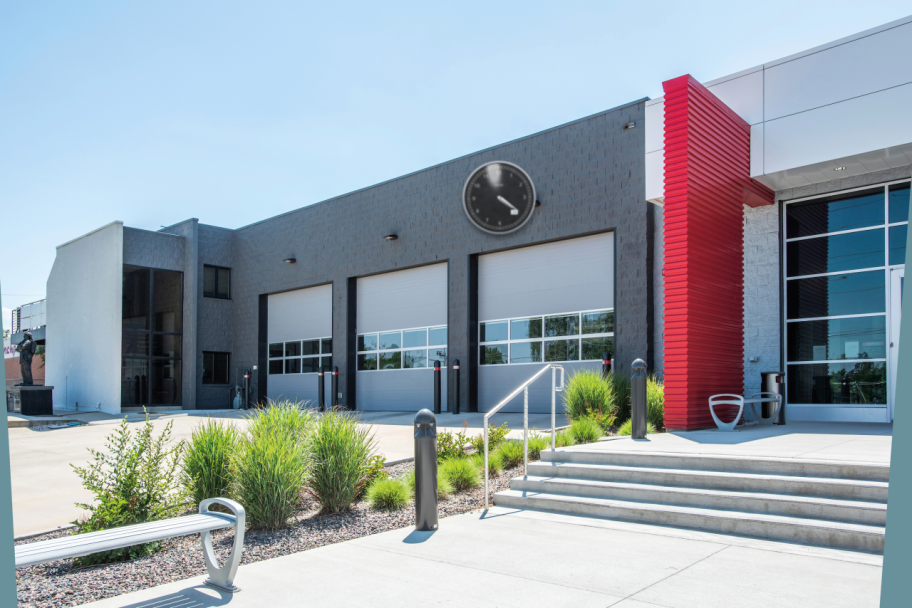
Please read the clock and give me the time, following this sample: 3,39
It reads 4,21
